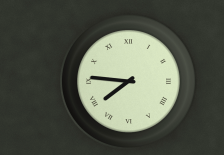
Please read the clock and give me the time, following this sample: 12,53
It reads 7,46
